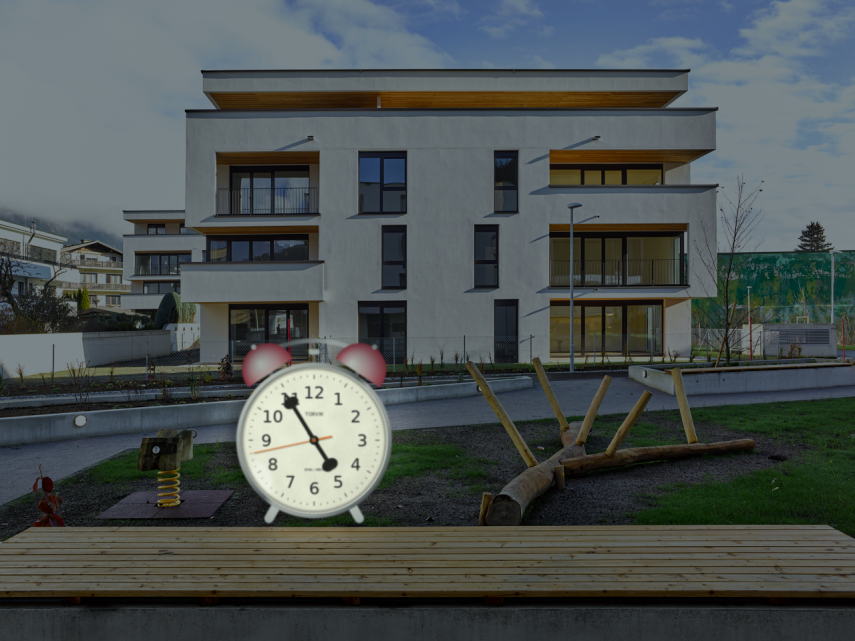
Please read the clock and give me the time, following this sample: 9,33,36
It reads 4,54,43
